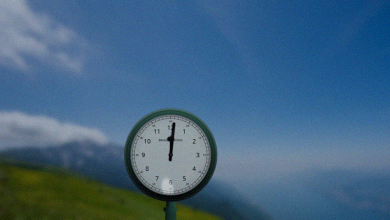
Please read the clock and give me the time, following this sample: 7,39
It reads 12,01
